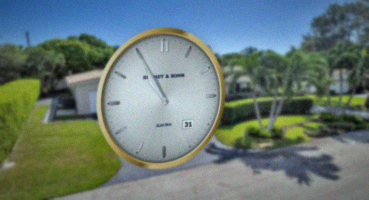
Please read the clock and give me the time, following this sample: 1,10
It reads 10,55
